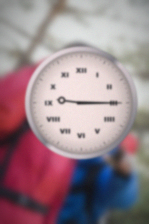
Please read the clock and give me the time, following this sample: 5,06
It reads 9,15
